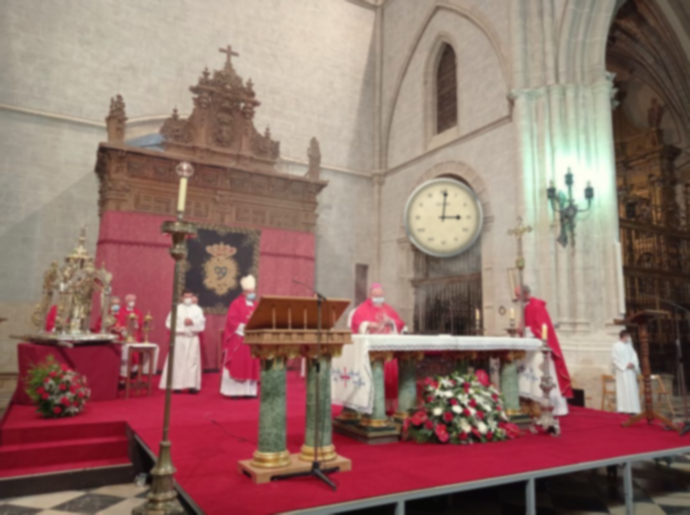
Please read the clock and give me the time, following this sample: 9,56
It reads 3,01
